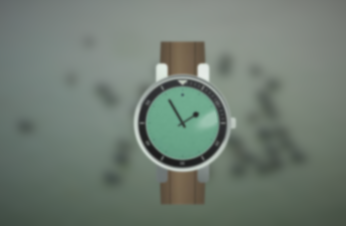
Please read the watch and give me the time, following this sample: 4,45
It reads 1,55
